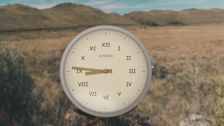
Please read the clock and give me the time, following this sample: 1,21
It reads 8,46
